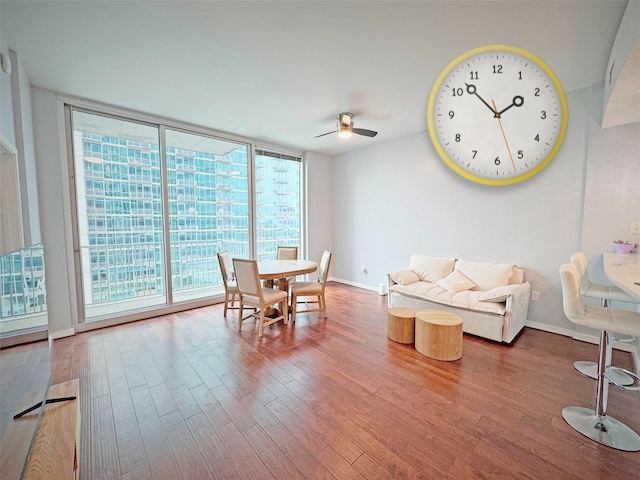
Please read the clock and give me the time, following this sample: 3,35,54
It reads 1,52,27
